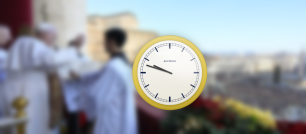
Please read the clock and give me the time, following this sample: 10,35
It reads 9,48
